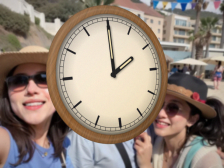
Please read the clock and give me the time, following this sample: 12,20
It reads 2,00
